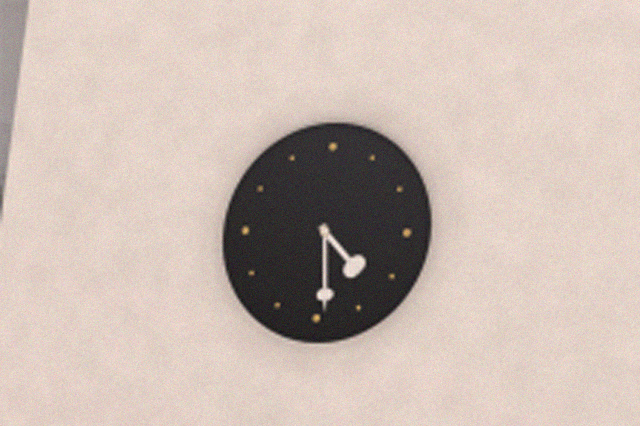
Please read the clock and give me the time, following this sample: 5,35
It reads 4,29
